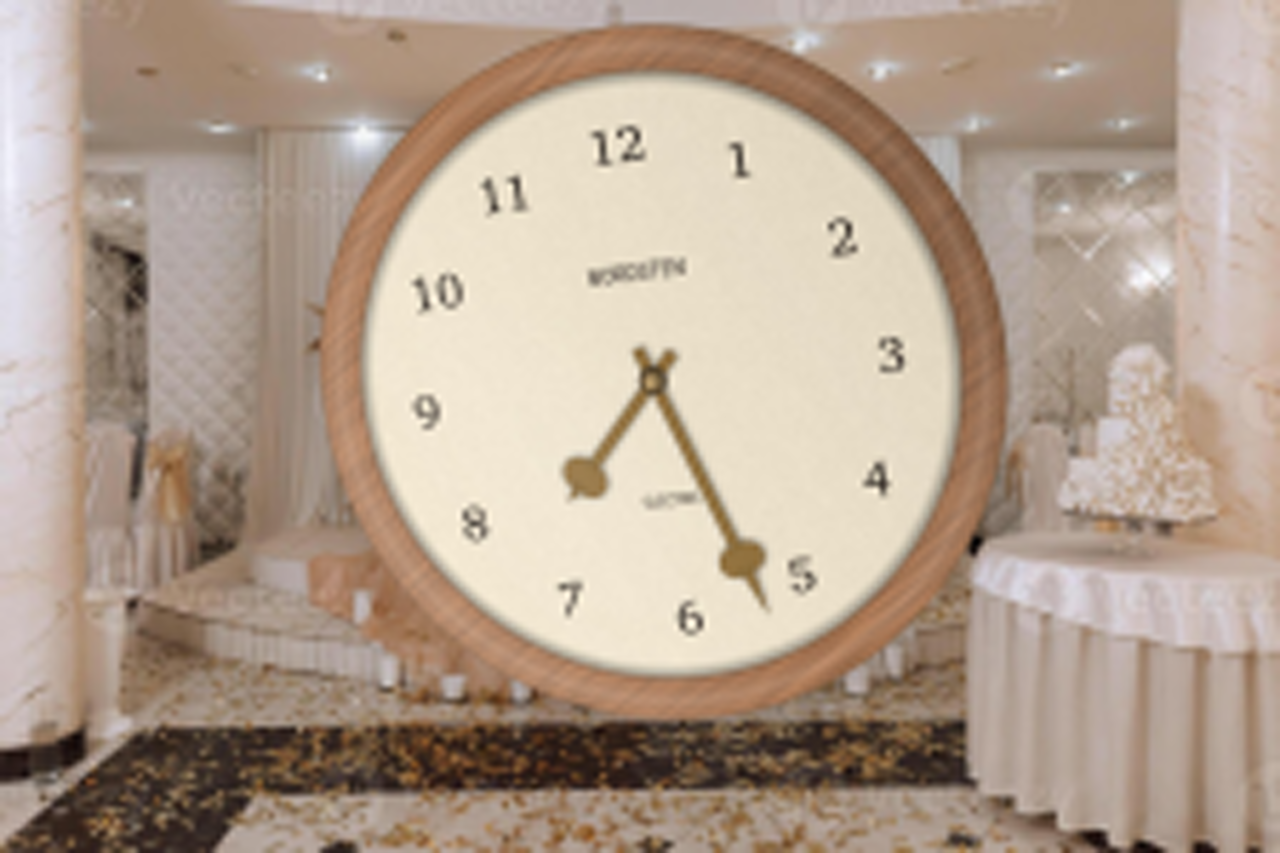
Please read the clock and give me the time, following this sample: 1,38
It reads 7,27
